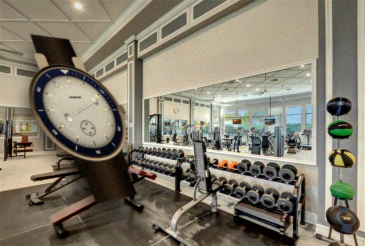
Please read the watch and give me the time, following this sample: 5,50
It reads 8,11
